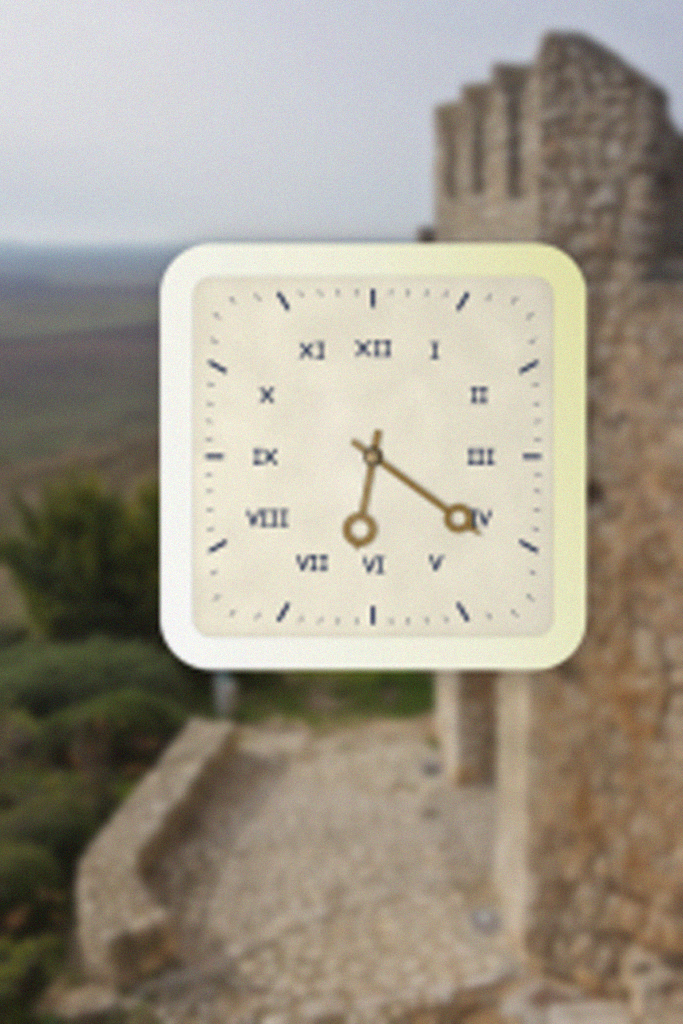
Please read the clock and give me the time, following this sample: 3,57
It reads 6,21
